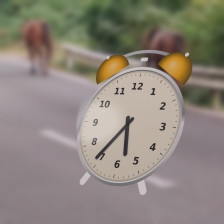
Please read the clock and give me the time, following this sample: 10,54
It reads 5,36
